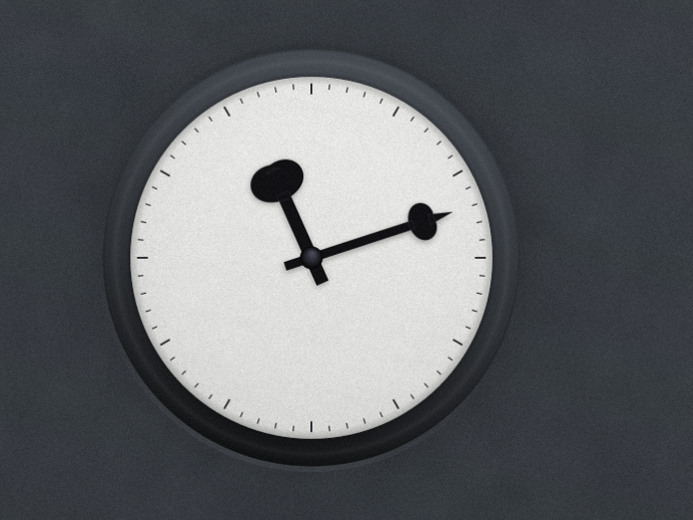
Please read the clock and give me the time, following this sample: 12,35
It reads 11,12
